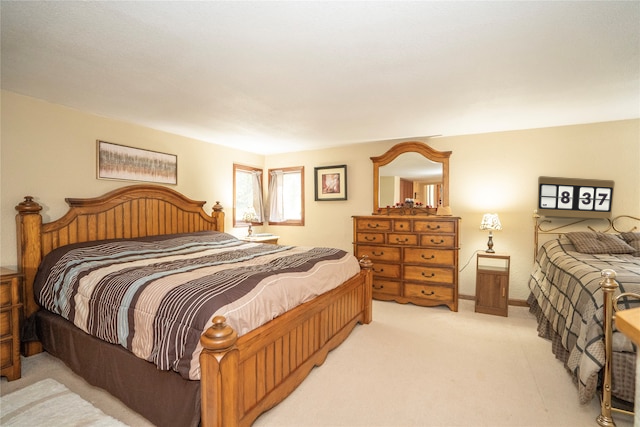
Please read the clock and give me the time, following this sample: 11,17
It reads 8,37
